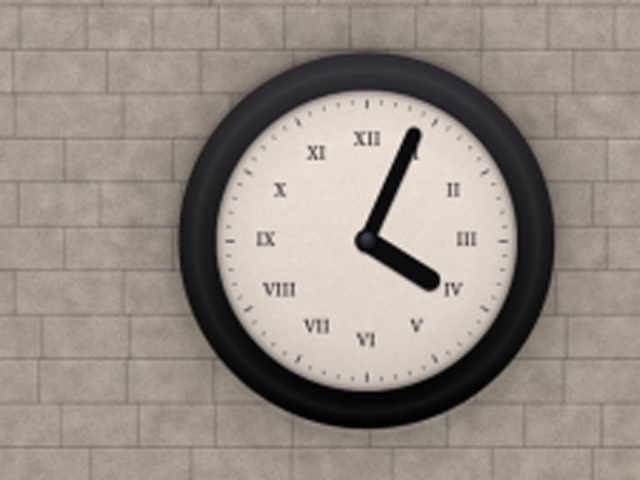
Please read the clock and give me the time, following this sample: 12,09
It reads 4,04
